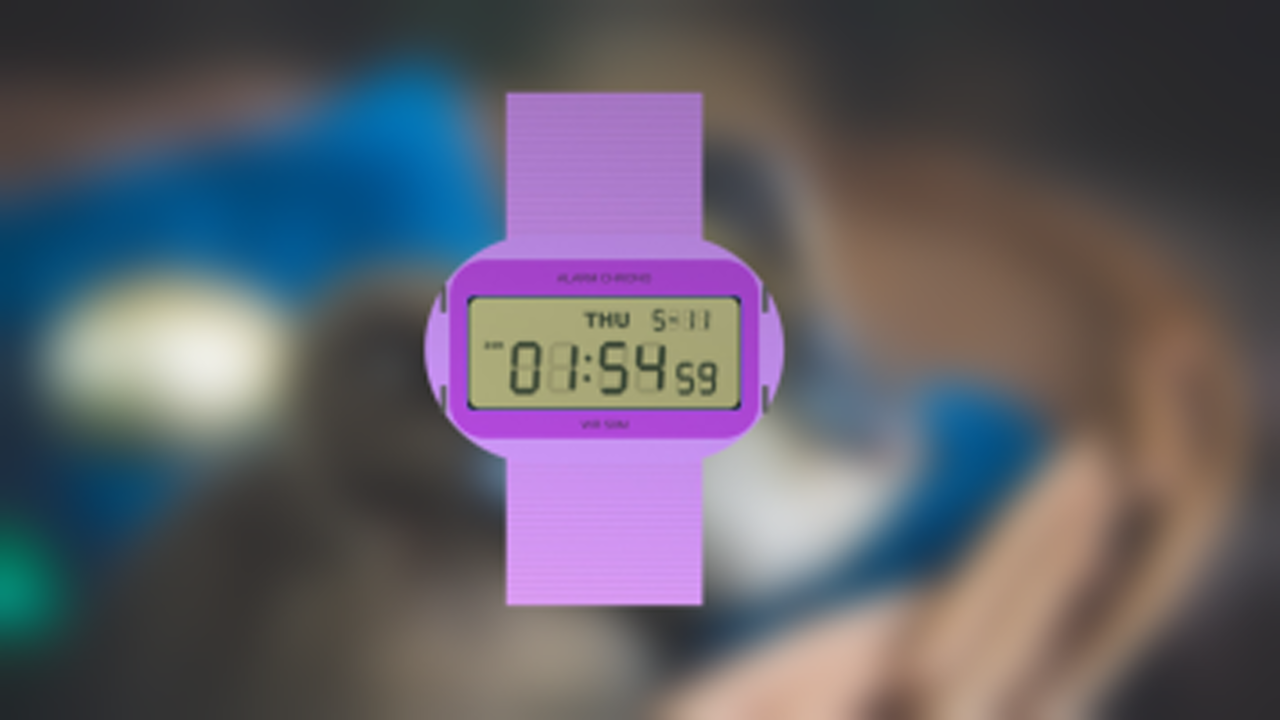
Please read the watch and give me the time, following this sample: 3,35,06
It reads 1,54,59
